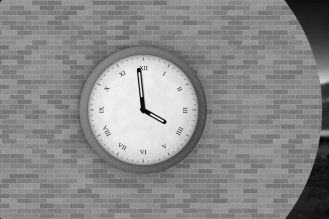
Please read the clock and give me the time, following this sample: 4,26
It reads 3,59
